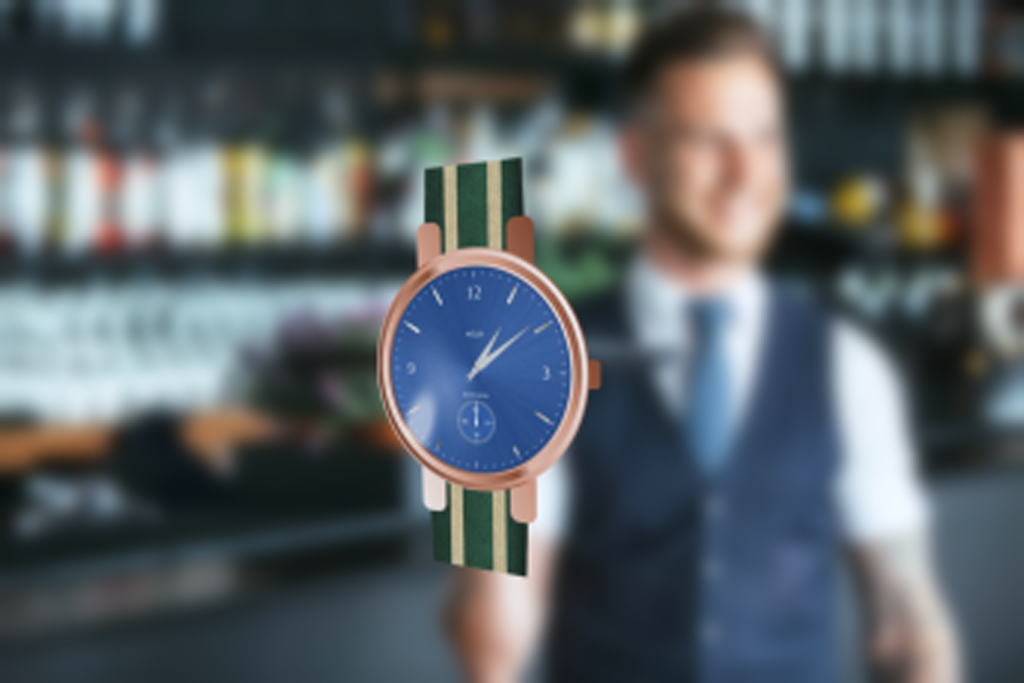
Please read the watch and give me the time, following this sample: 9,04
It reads 1,09
